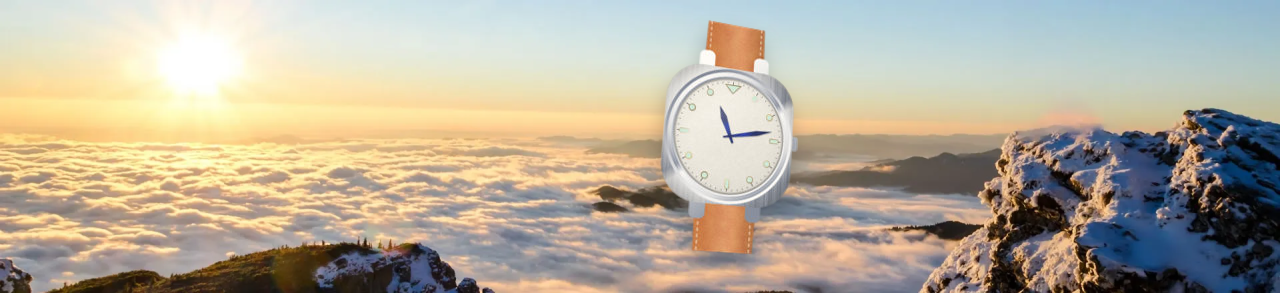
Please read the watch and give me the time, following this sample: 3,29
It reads 11,13
